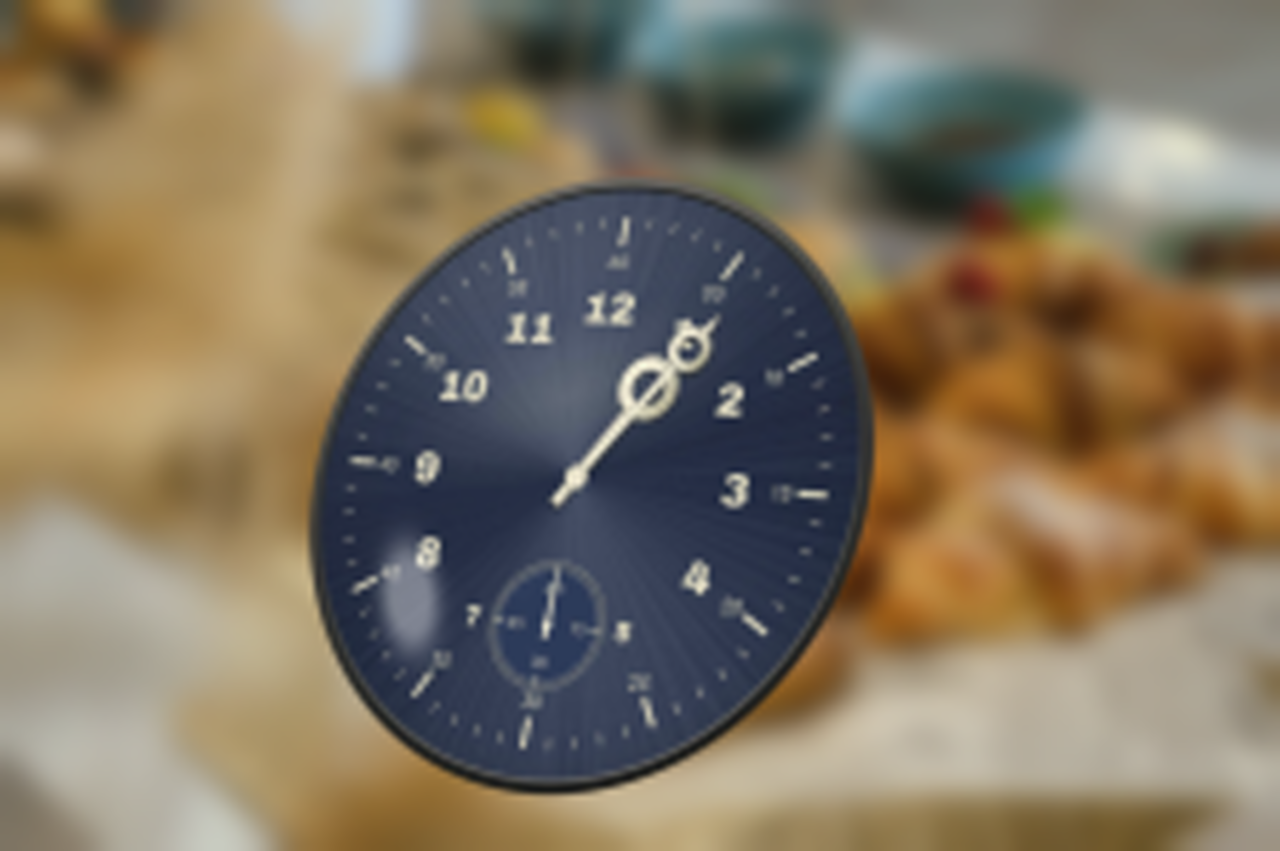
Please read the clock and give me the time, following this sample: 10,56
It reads 1,06
